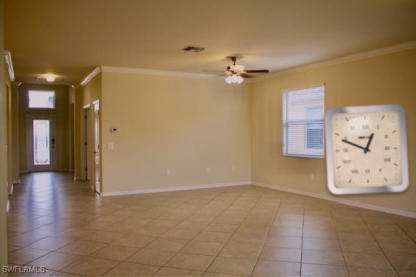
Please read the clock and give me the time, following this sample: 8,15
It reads 12,49
